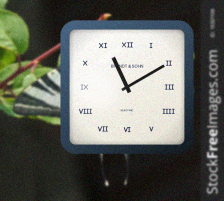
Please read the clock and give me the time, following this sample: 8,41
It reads 11,10
